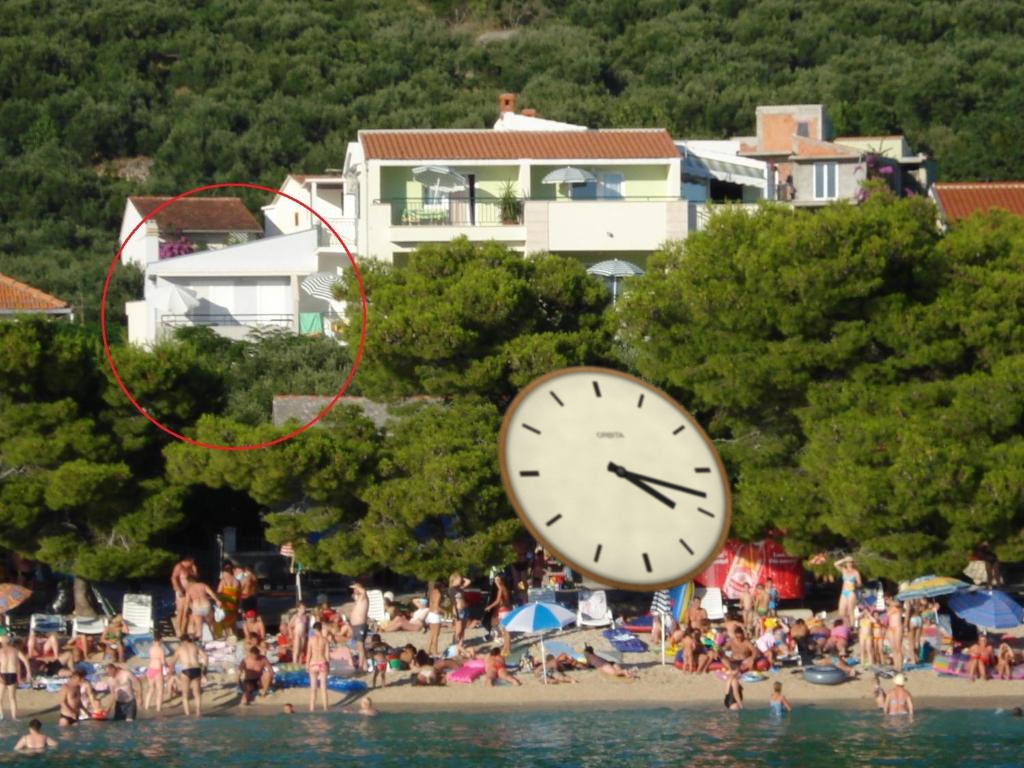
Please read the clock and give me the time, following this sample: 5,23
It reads 4,18
